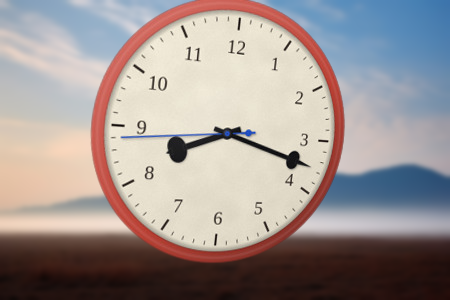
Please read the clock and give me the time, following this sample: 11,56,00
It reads 8,17,44
